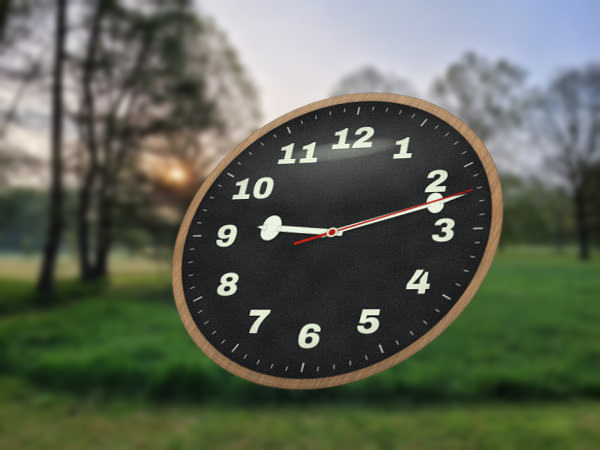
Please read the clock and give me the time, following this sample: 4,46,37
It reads 9,12,12
